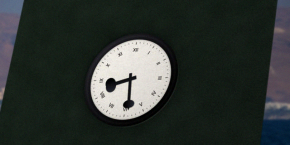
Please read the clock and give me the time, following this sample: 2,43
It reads 8,29
